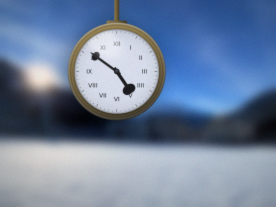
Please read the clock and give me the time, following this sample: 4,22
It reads 4,51
